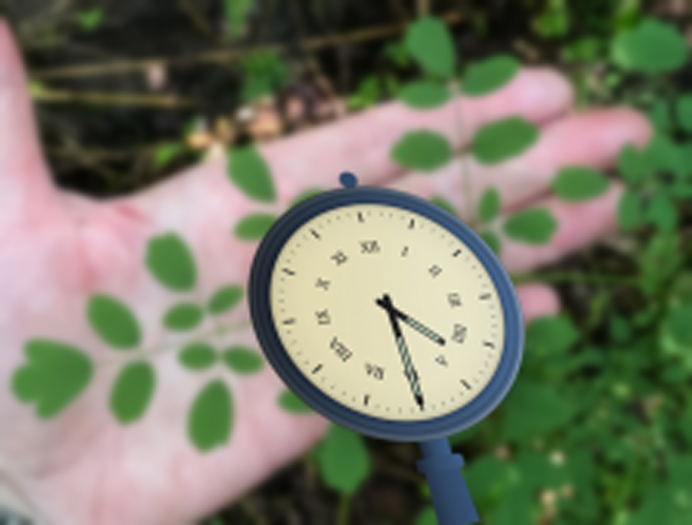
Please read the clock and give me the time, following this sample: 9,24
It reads 4,30
